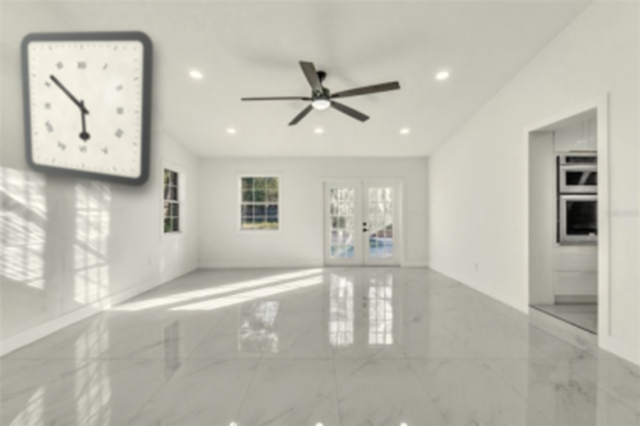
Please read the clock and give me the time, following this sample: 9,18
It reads 5,52
